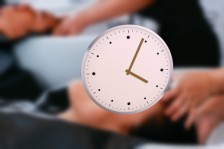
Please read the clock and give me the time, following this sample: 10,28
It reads 4,04
